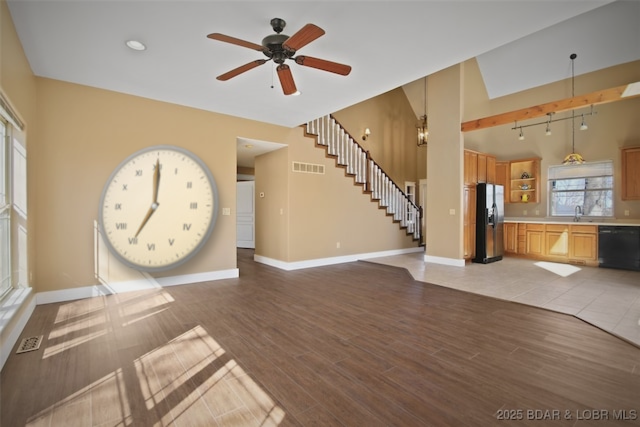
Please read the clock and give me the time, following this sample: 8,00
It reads 7,00
